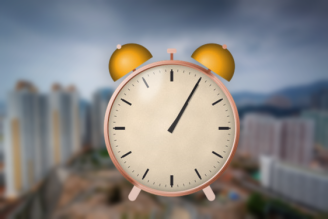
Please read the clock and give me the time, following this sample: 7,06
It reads 1,05
